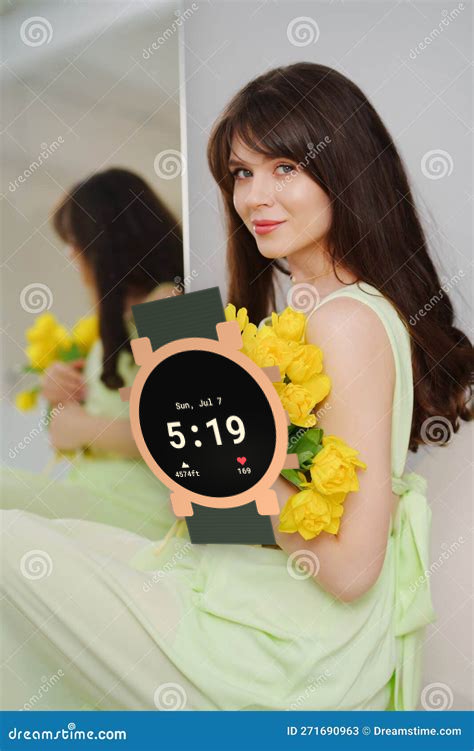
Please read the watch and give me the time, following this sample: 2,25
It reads 5,19
